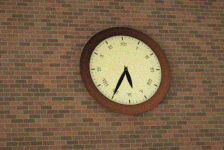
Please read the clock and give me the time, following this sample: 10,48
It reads 5,35
